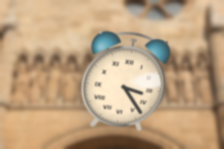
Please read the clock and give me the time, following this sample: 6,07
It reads 3,23
